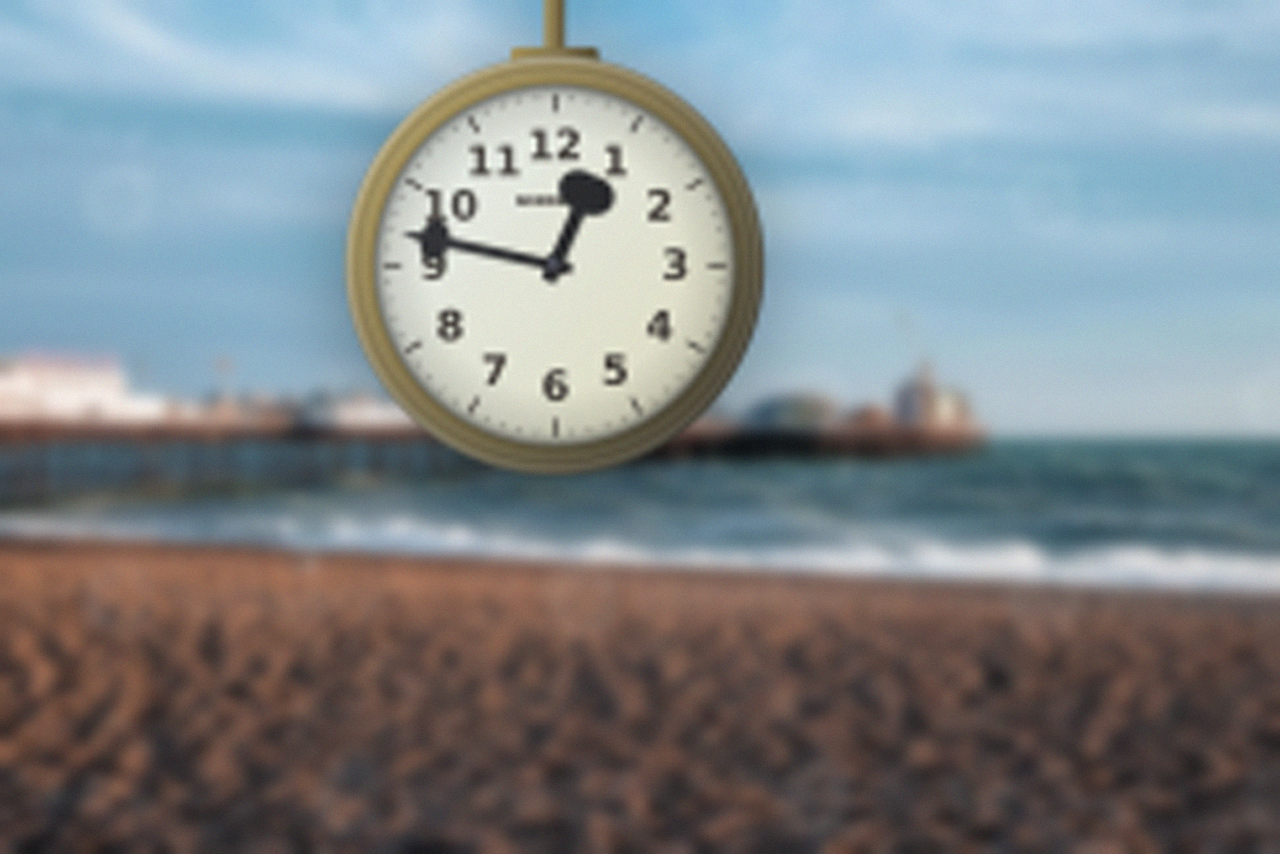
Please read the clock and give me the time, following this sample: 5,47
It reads 12,47
